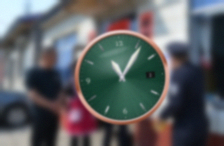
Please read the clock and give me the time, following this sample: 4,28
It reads 11,06
